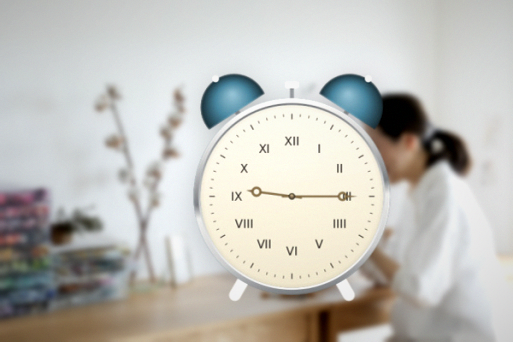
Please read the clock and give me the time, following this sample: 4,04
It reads 9,15
